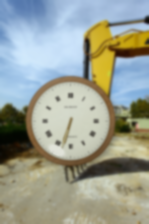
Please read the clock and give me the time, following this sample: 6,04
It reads 6,33
